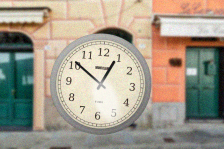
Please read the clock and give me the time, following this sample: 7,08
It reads 12,51
